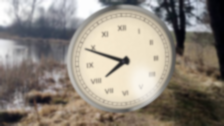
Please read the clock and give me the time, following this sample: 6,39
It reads 7,49
